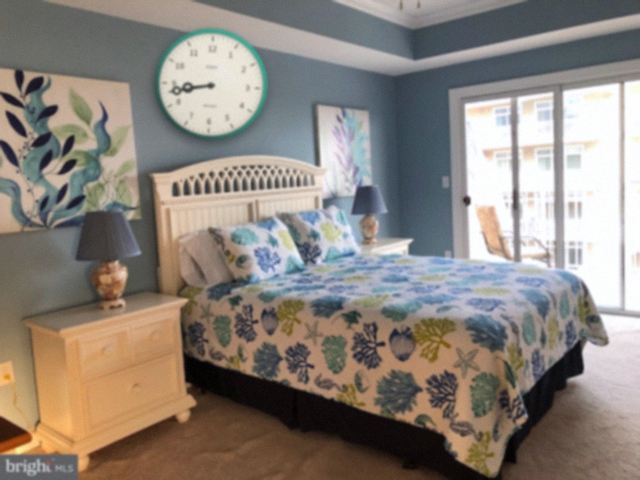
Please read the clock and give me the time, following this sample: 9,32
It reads 8,43
